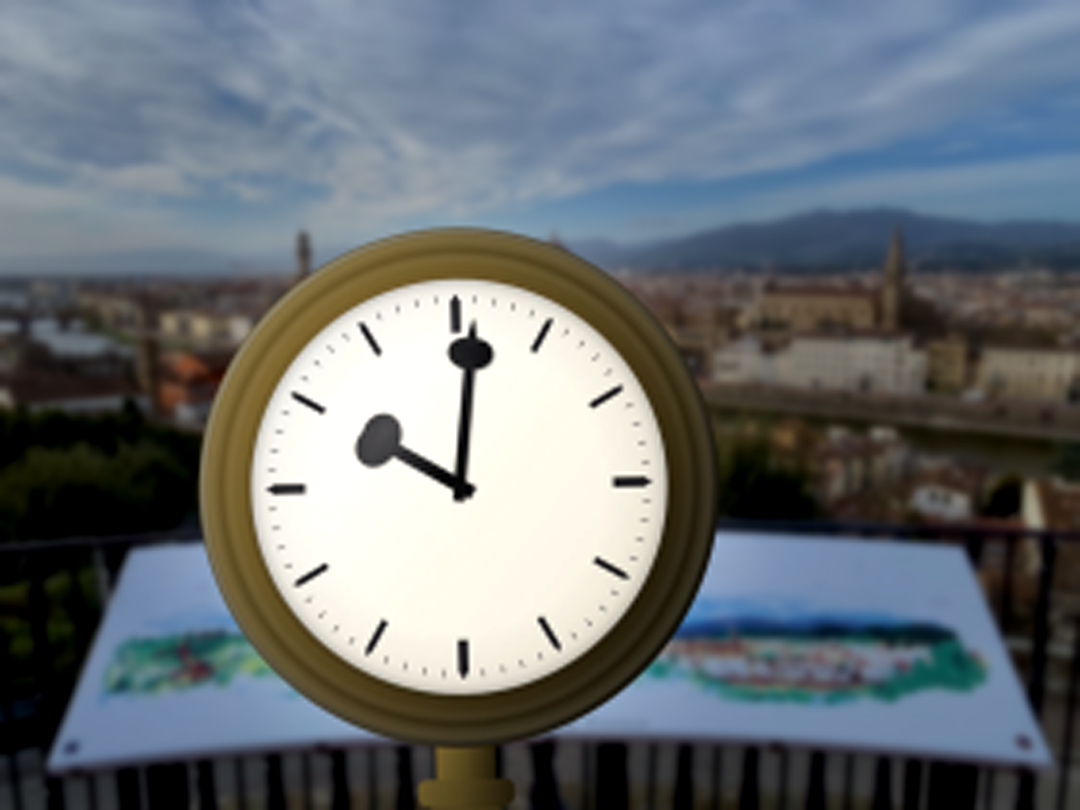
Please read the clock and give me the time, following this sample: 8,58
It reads 10,01
